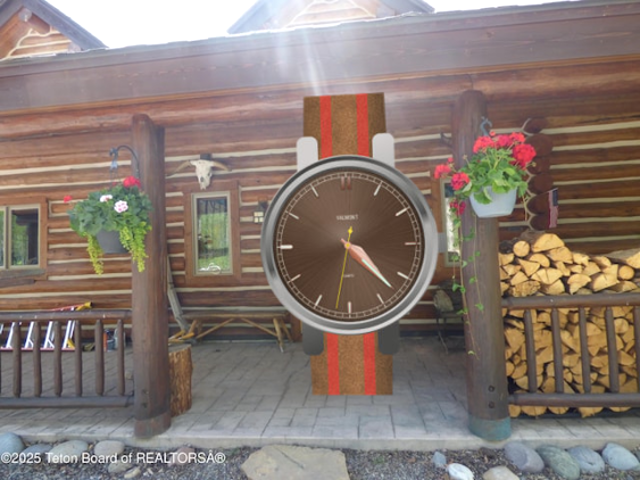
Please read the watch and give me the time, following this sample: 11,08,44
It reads 4,22,32
